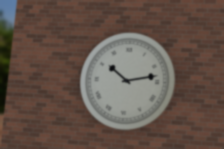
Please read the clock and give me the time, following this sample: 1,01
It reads 10,13
